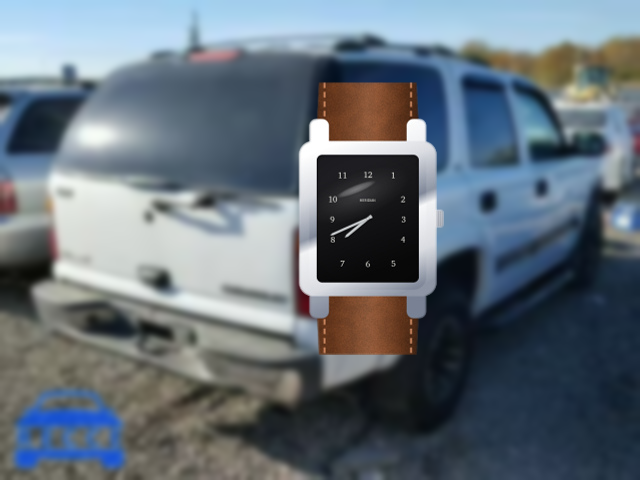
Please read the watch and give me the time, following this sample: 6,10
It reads 7,41
